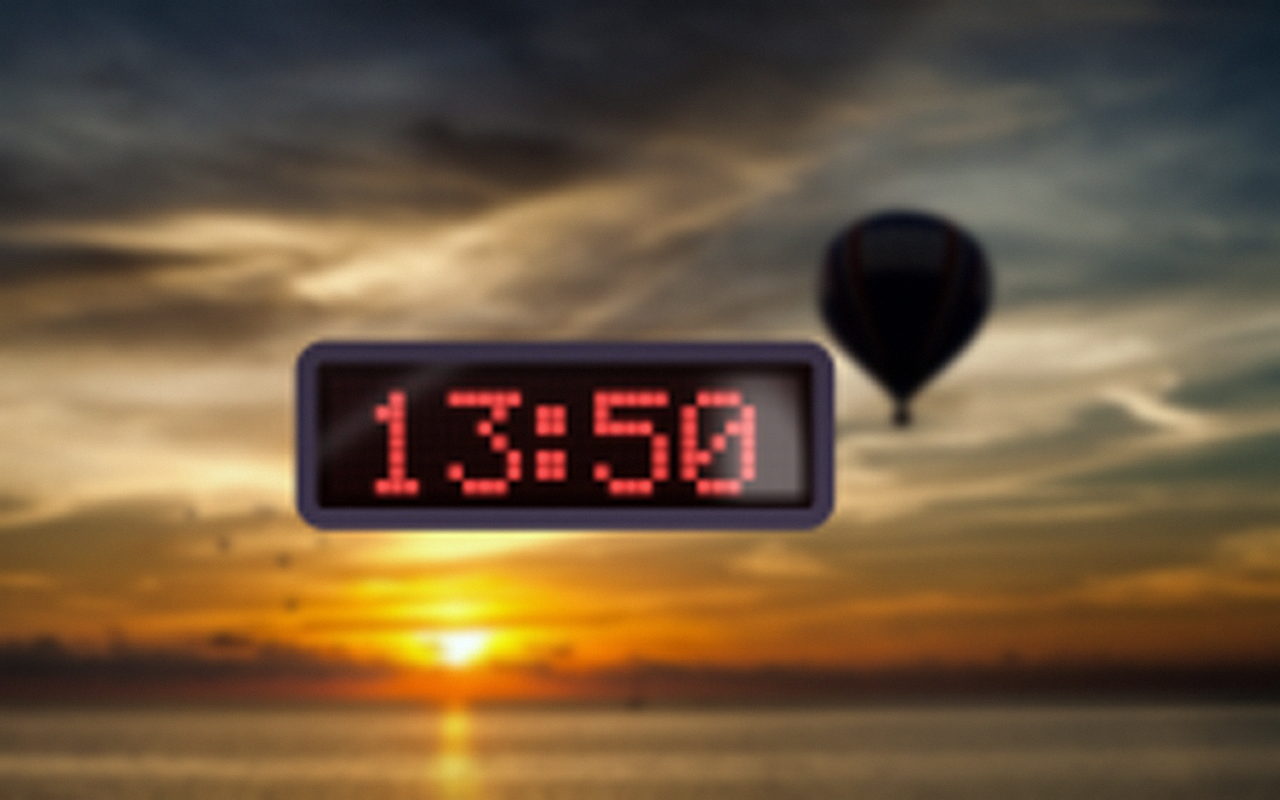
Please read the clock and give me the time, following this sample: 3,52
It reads 13,50
